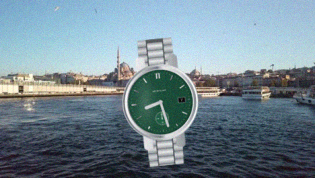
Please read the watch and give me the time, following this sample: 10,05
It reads 8,28
